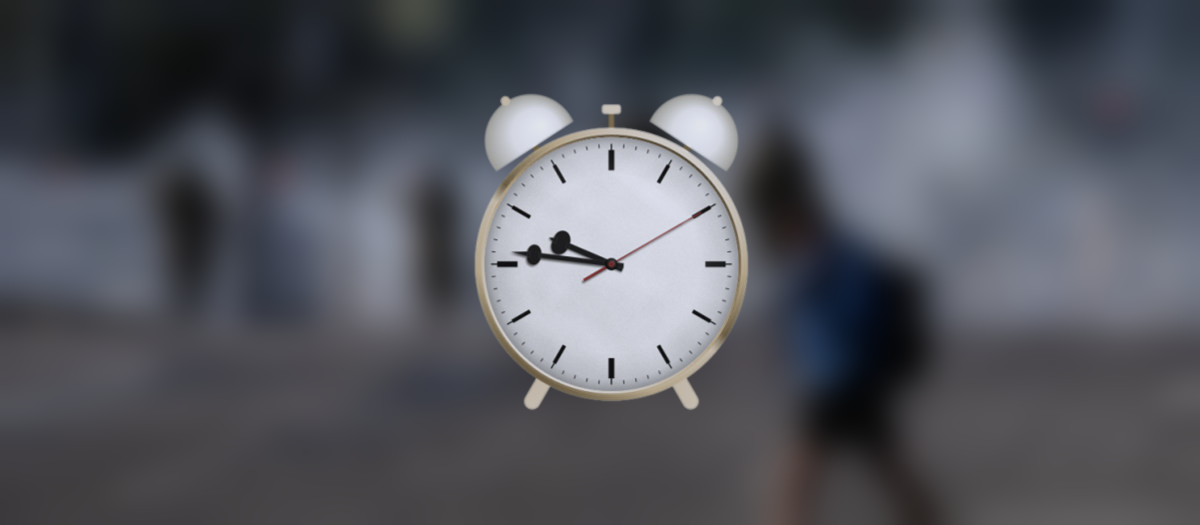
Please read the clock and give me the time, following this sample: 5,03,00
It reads 9,46,10
